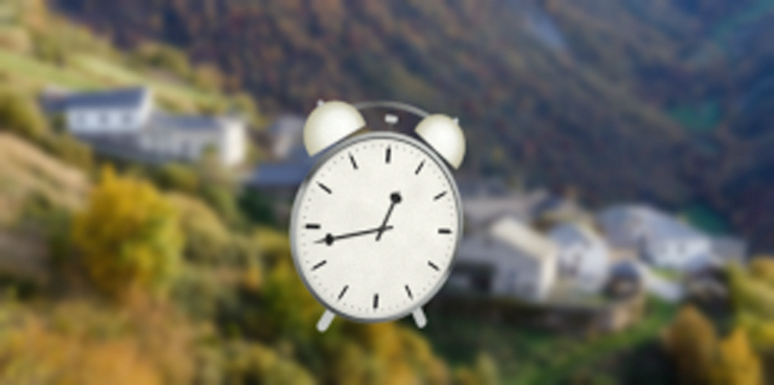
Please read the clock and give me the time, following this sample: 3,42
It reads 12,43
